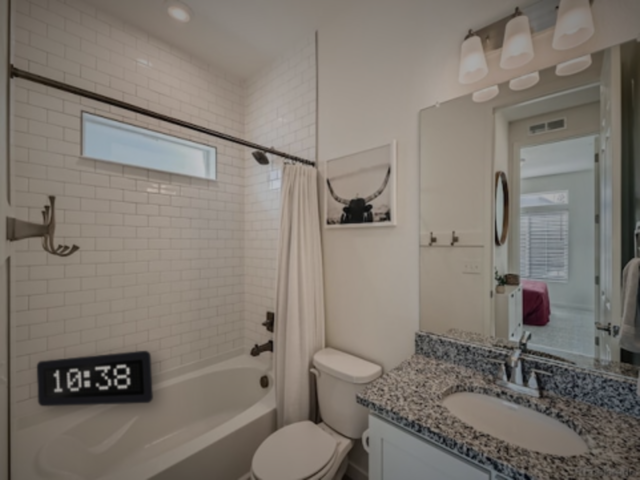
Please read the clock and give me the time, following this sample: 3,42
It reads 10,38
